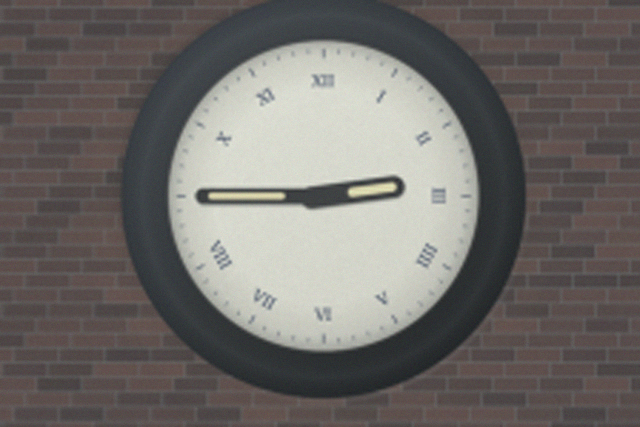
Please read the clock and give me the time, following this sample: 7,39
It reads 2,45
